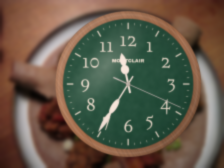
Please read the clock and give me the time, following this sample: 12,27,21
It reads 11,35,19
